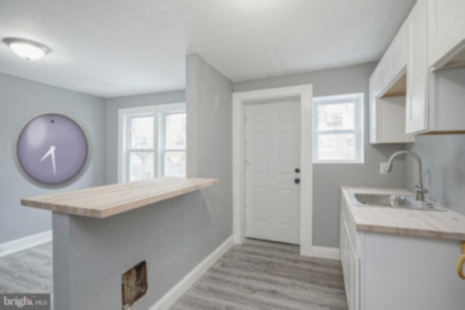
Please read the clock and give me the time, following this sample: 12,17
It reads 7,29
